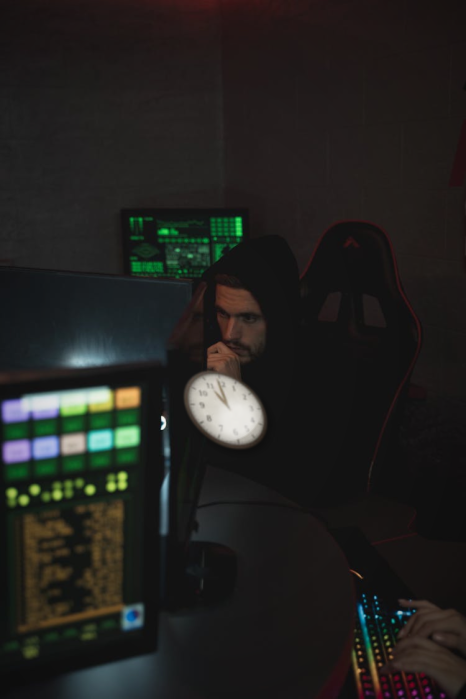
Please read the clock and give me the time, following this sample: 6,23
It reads 10,59
